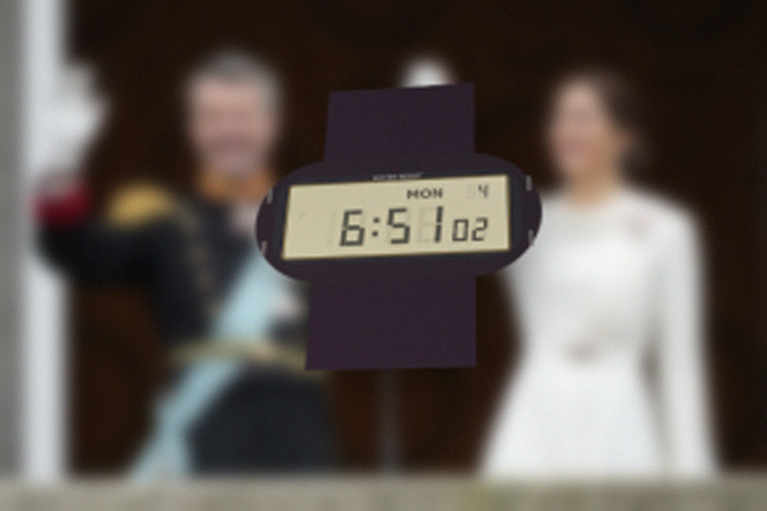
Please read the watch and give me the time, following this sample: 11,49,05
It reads 6,51,02
